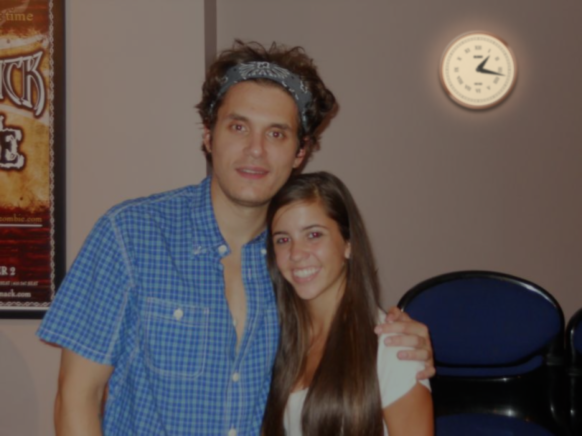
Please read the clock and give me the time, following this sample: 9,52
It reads 1,17
